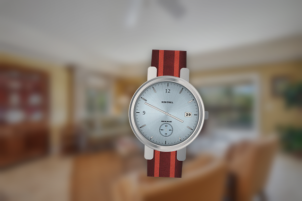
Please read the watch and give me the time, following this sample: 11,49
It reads 3,49
